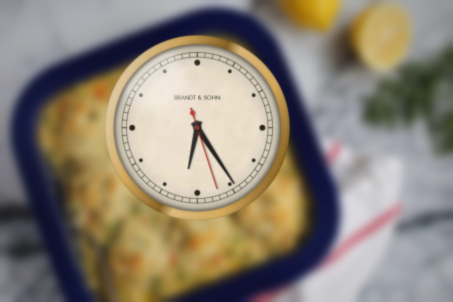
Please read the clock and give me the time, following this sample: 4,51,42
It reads 6,24,27
